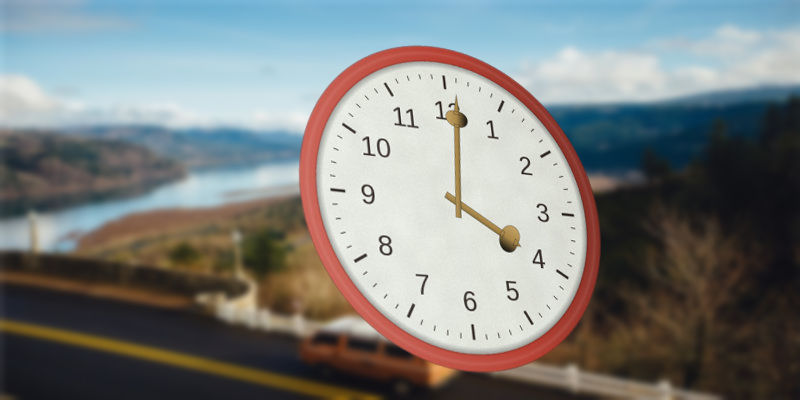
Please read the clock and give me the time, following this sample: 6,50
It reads 4,01
